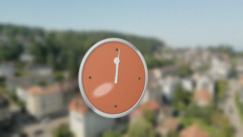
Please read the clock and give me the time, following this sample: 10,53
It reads 12,01
